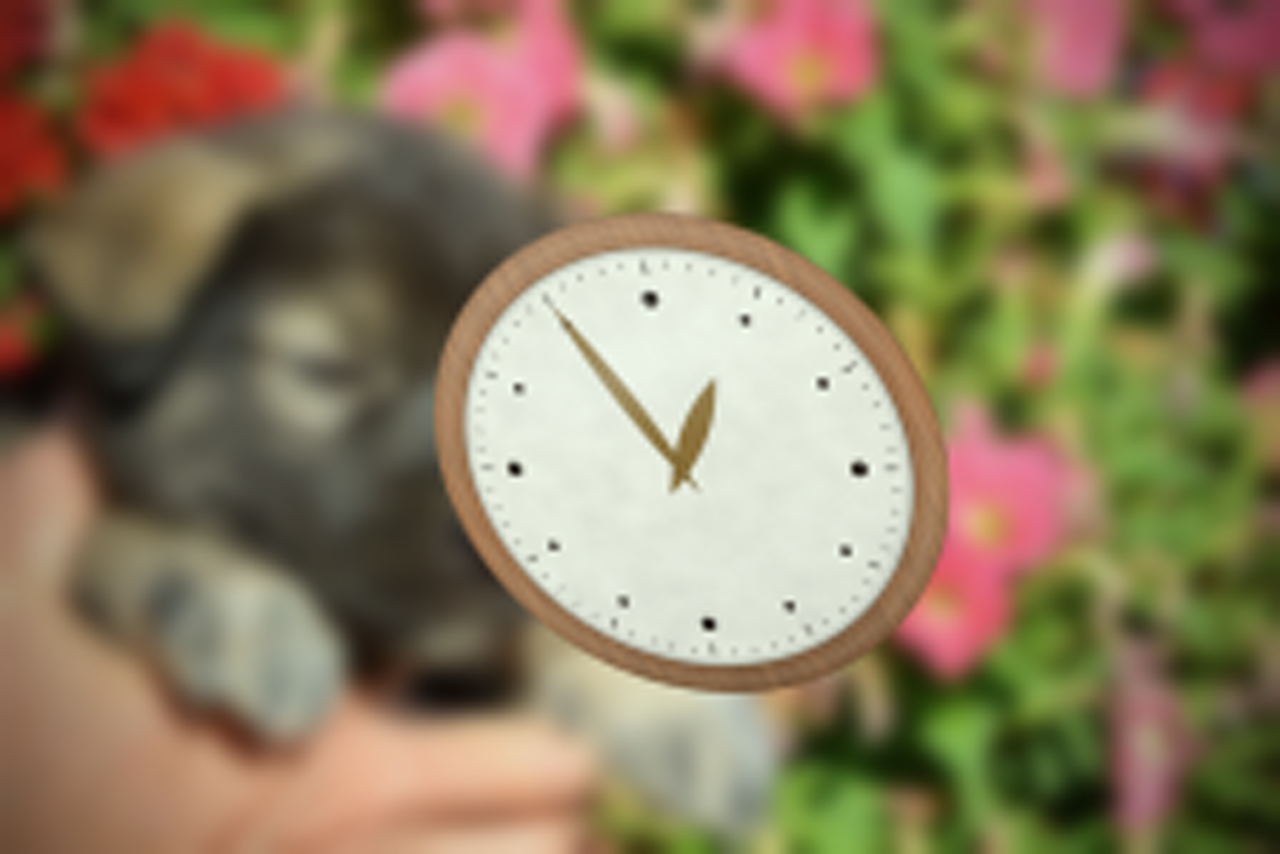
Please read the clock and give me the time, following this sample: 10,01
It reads 12,55
